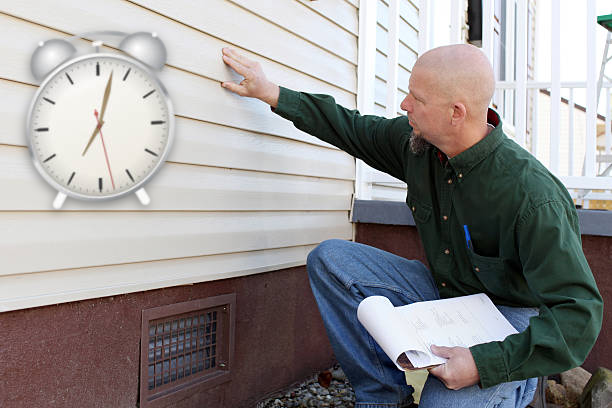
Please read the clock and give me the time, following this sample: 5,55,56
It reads 7,02,28
